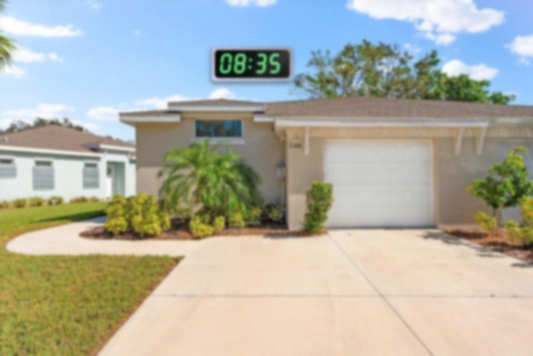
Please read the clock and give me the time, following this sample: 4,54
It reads 8,35
